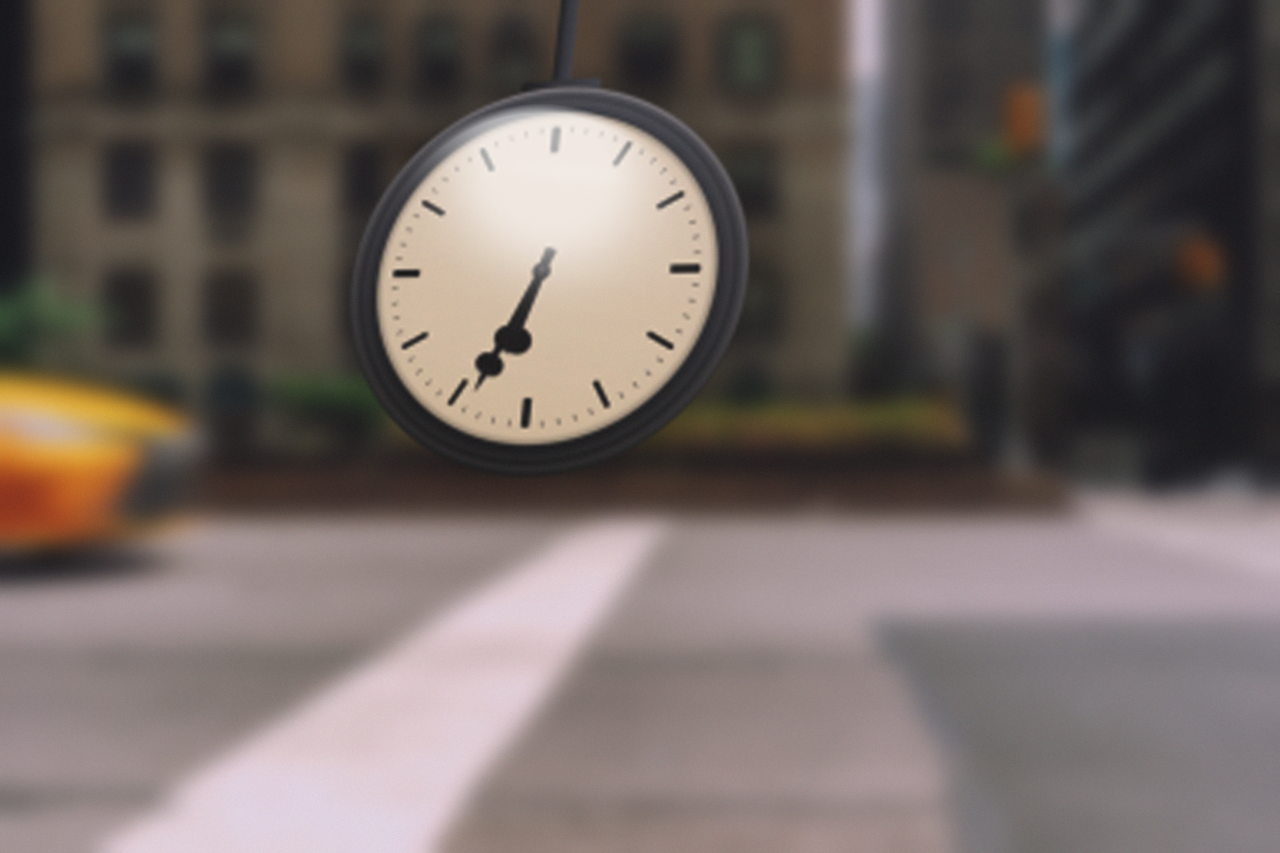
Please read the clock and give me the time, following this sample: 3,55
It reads 6,34
